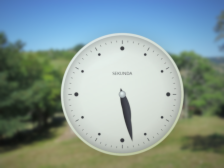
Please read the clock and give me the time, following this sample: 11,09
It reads 5,28
